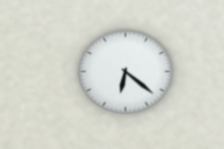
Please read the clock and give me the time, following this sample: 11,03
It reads 6,22
